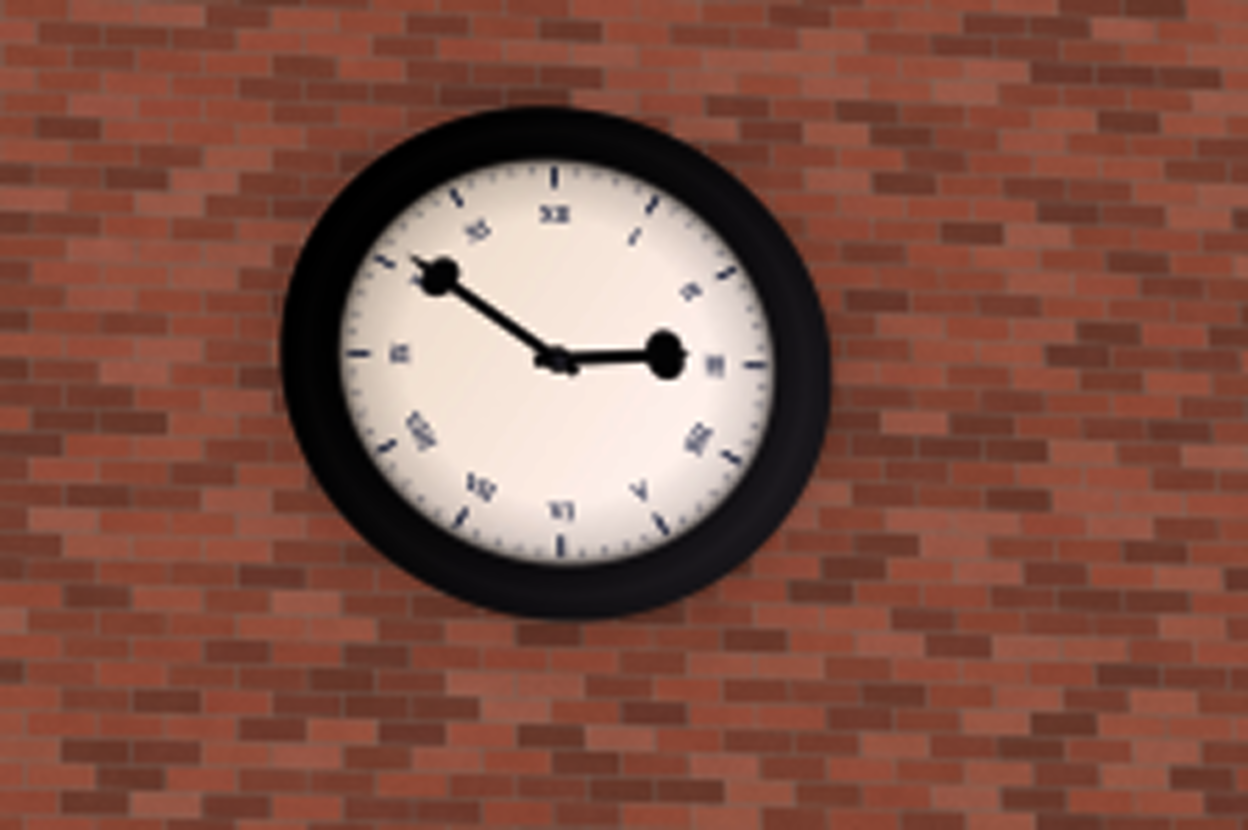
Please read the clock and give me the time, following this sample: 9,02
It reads 2,51
